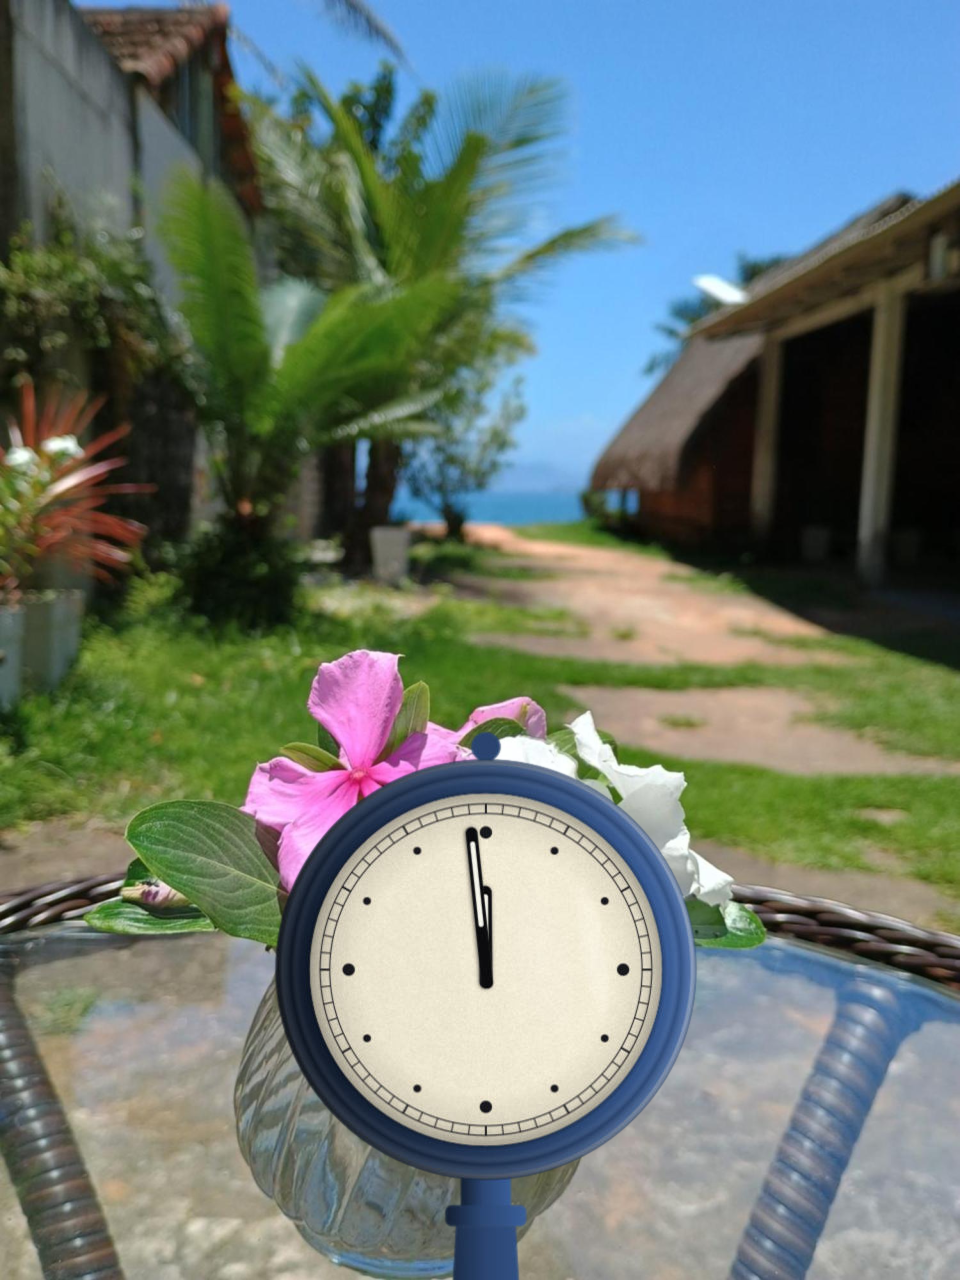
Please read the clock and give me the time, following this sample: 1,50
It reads 11,59
